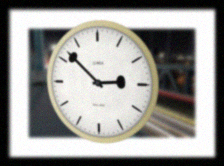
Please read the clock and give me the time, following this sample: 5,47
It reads 2,52
